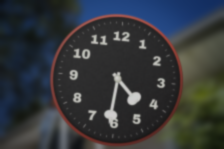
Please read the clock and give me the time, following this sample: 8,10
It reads 4,31
